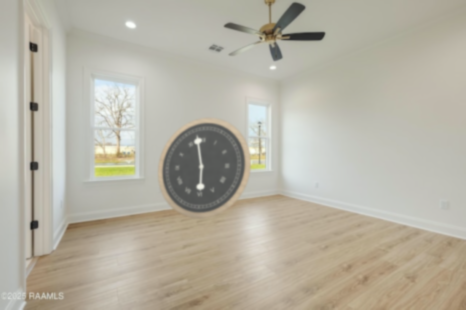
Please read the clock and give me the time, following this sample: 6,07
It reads 5,58
